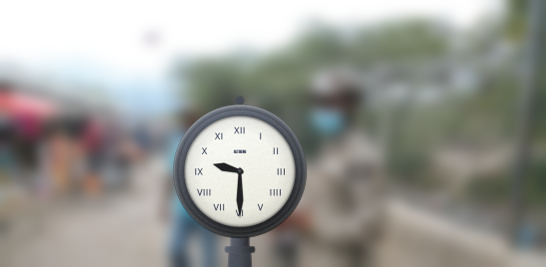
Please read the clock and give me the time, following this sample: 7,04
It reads 9,30
